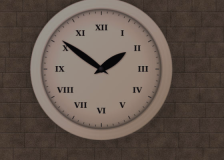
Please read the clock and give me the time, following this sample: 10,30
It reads 1,51
